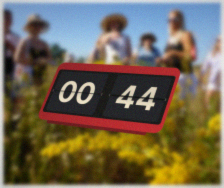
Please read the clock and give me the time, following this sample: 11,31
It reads 0,44
